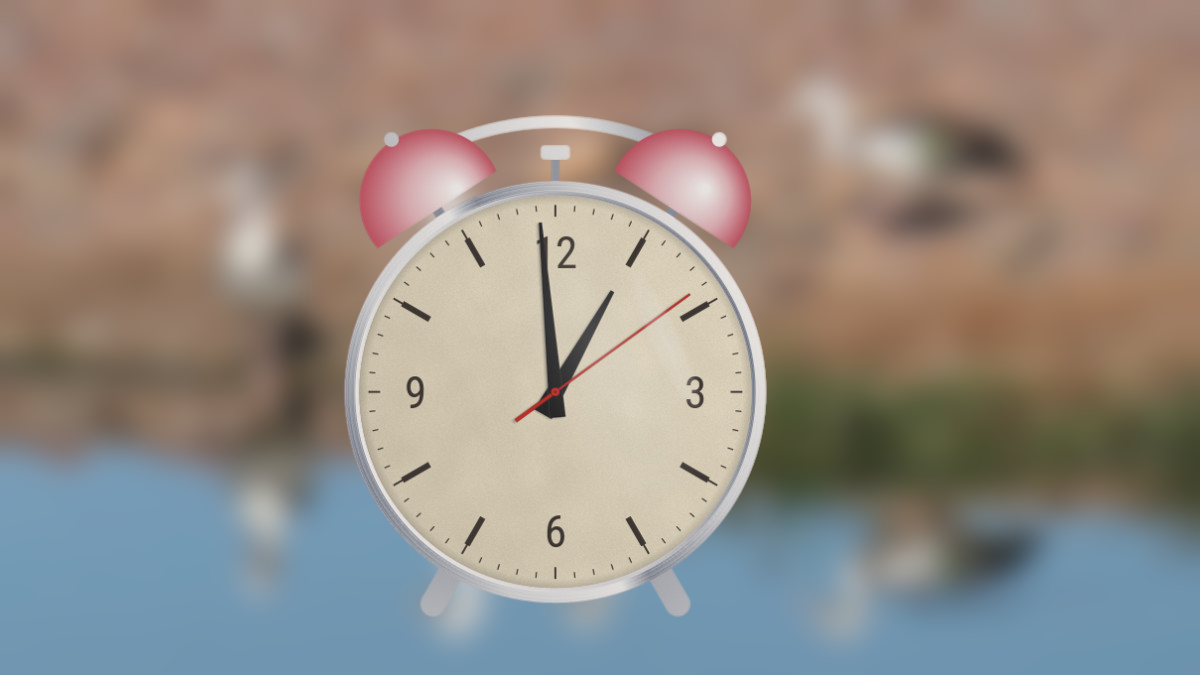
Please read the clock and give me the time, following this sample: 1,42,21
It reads 12,59,09
